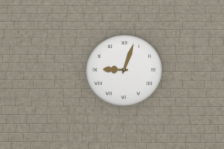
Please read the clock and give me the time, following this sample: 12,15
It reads 9,03
